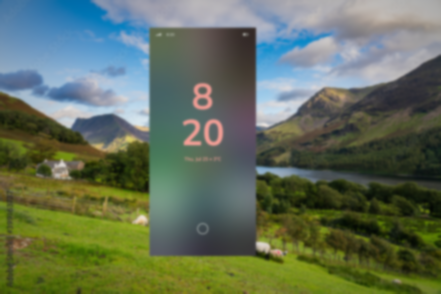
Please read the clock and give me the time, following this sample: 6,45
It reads 8,20
